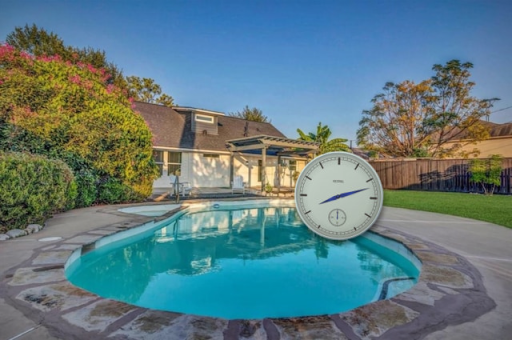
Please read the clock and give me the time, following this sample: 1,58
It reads 8,12
